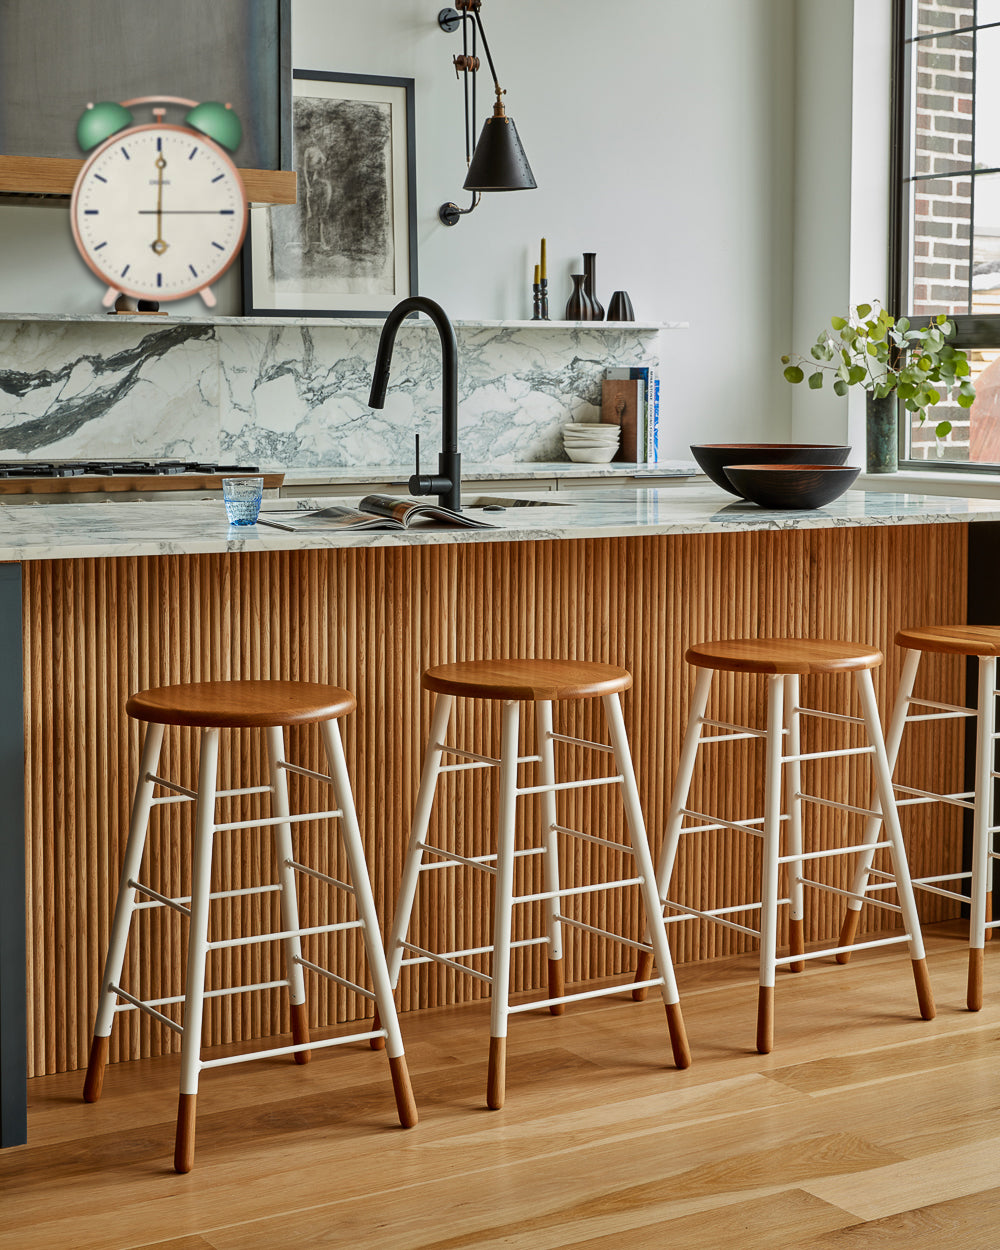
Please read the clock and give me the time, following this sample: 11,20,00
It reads 6,00,15
